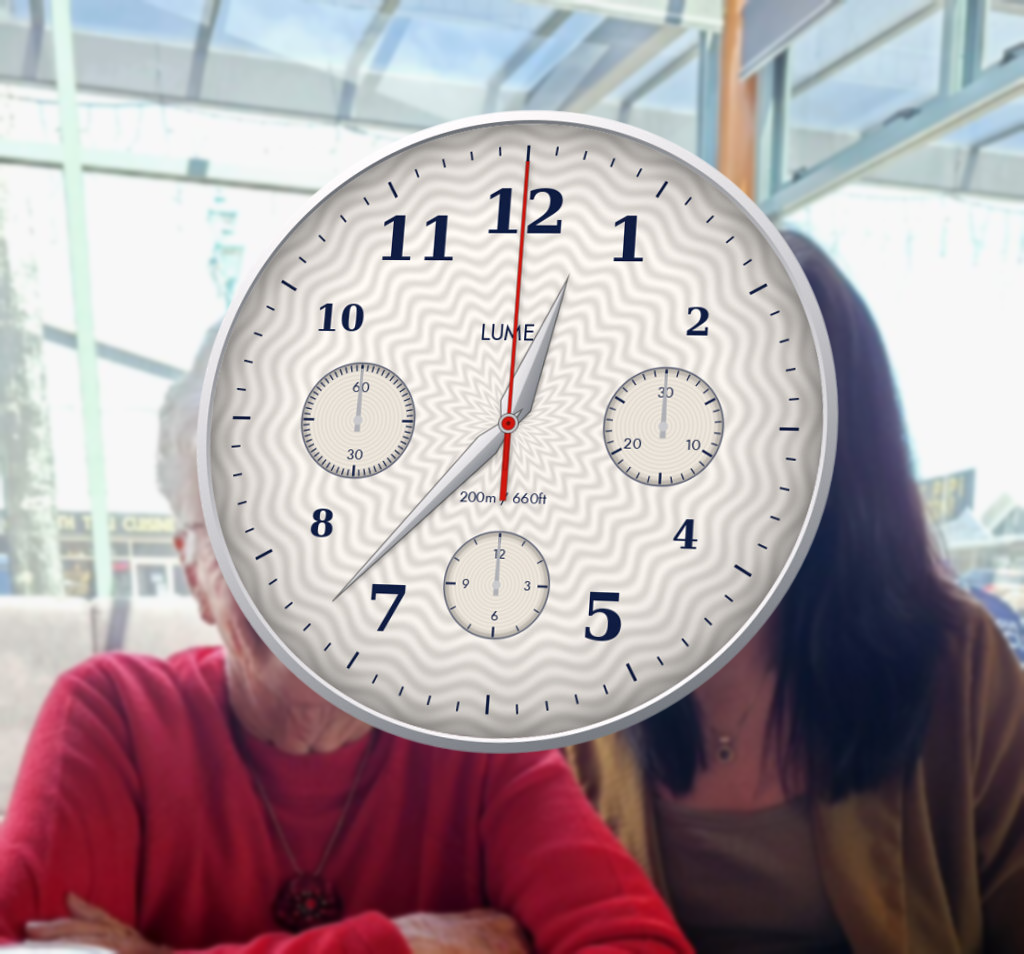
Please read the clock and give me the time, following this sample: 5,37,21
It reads 12,37,00
